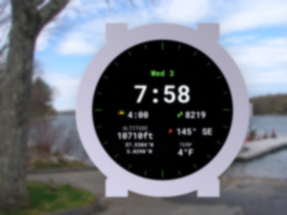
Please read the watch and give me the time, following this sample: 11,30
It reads 7,58
